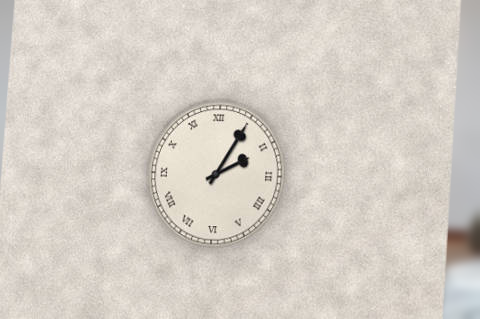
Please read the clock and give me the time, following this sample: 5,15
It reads 2,05
